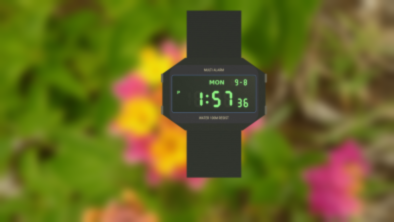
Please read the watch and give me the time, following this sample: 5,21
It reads 1,57
